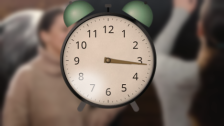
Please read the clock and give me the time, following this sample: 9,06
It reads 3,16
